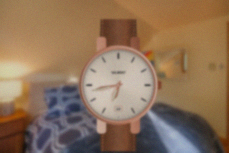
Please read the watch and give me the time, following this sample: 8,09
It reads 6,43
